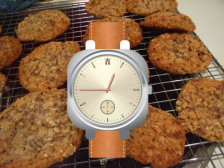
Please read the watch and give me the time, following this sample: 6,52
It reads 12,45
